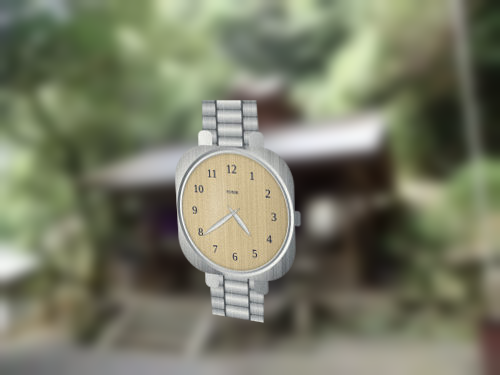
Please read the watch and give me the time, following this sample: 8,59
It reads 4,39
